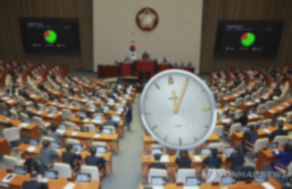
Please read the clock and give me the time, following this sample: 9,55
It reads 12,05
